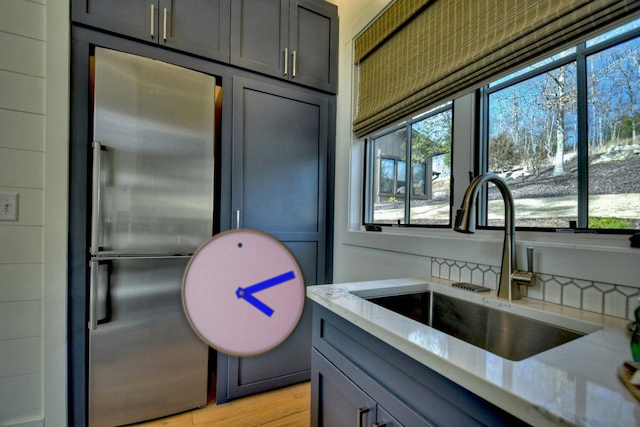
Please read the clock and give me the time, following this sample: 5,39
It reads 4,12
